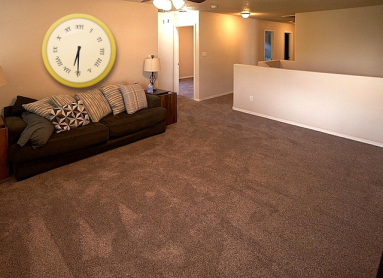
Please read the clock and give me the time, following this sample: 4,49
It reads 6,30
